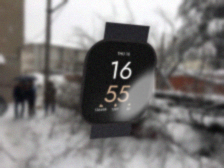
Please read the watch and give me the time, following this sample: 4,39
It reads 16,55
